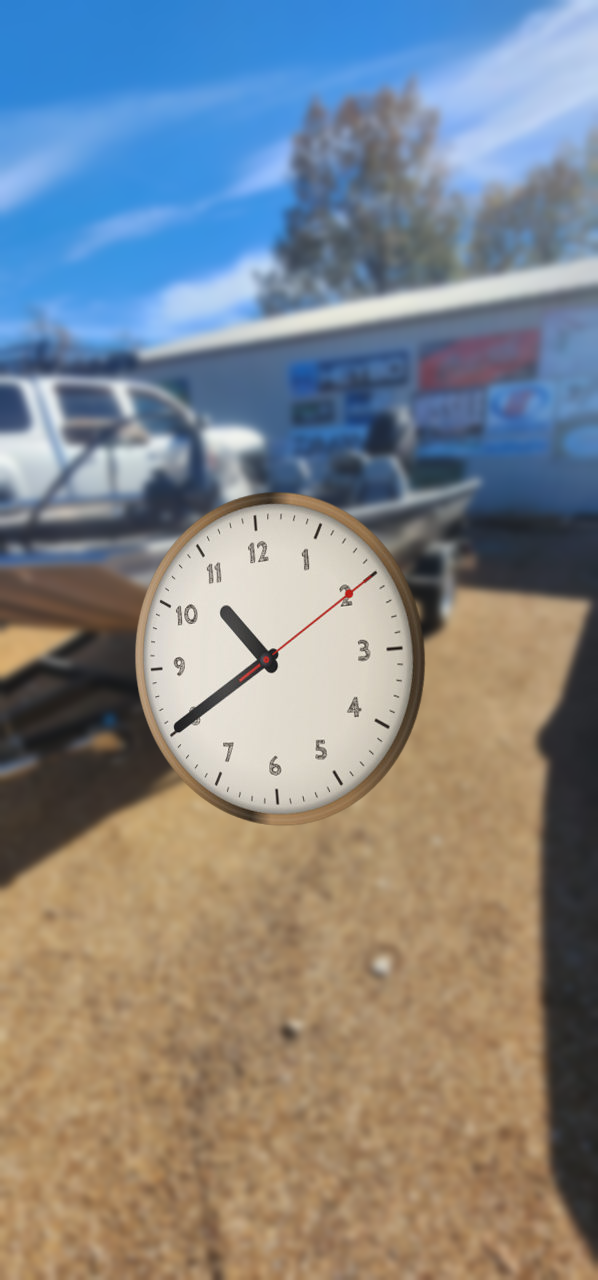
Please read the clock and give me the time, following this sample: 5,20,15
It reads 10,40,10
